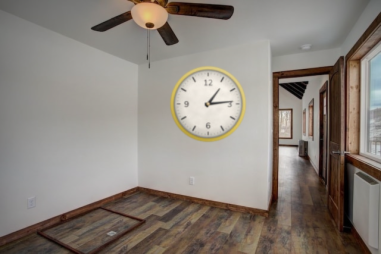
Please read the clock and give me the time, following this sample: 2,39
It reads 1,14
